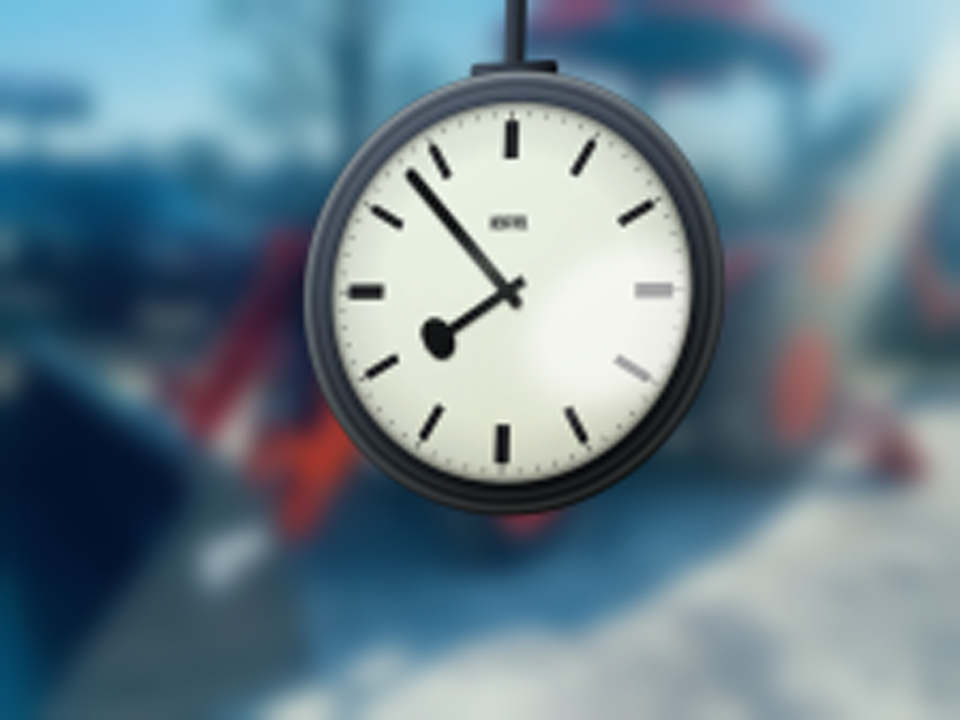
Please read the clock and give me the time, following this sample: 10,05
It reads 7,53
